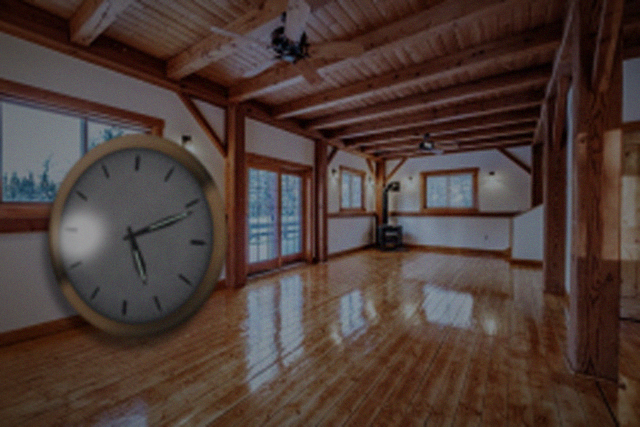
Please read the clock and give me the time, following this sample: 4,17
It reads 5,11
